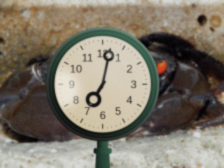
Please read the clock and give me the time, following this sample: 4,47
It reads 7,02
